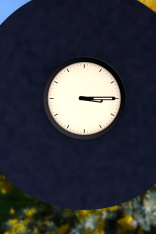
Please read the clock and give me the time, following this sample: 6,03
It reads 3,15
